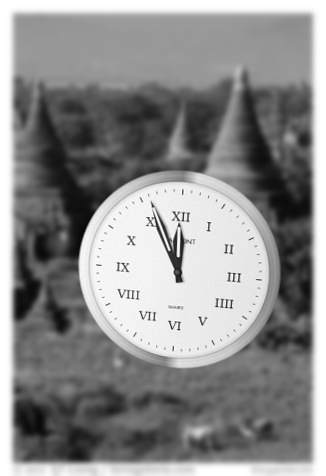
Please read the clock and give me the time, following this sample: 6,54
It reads 11,56
